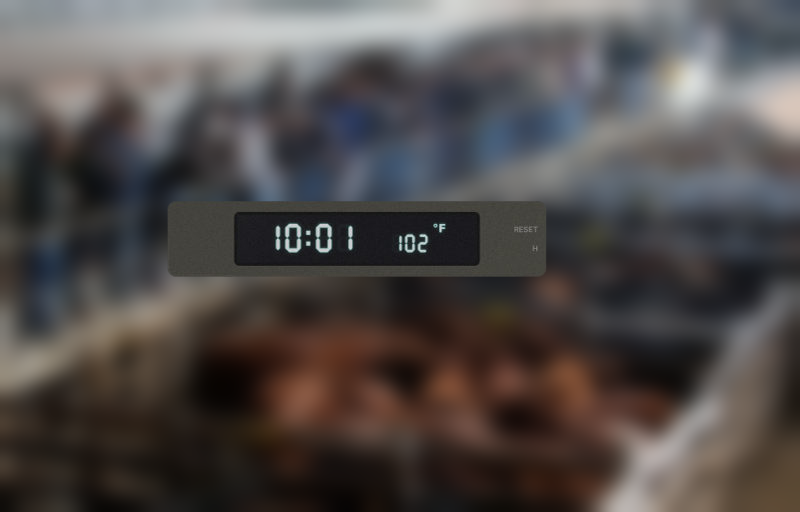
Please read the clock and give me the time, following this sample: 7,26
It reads 10,01
